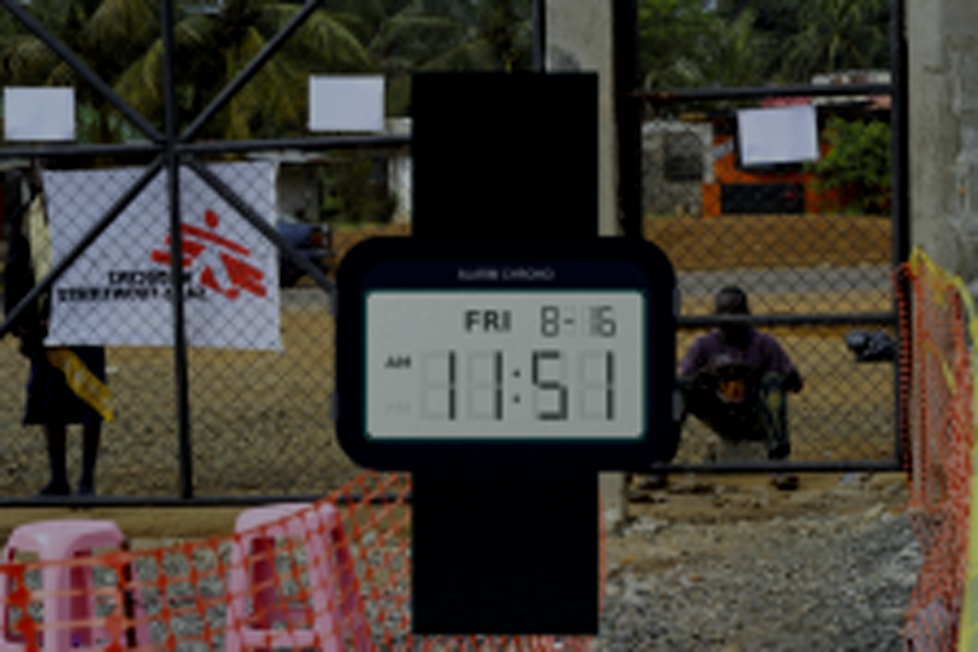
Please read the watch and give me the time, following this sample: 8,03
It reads 11,51
